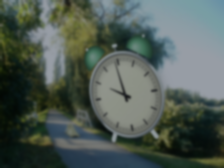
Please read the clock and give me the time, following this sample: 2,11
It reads 9,59
